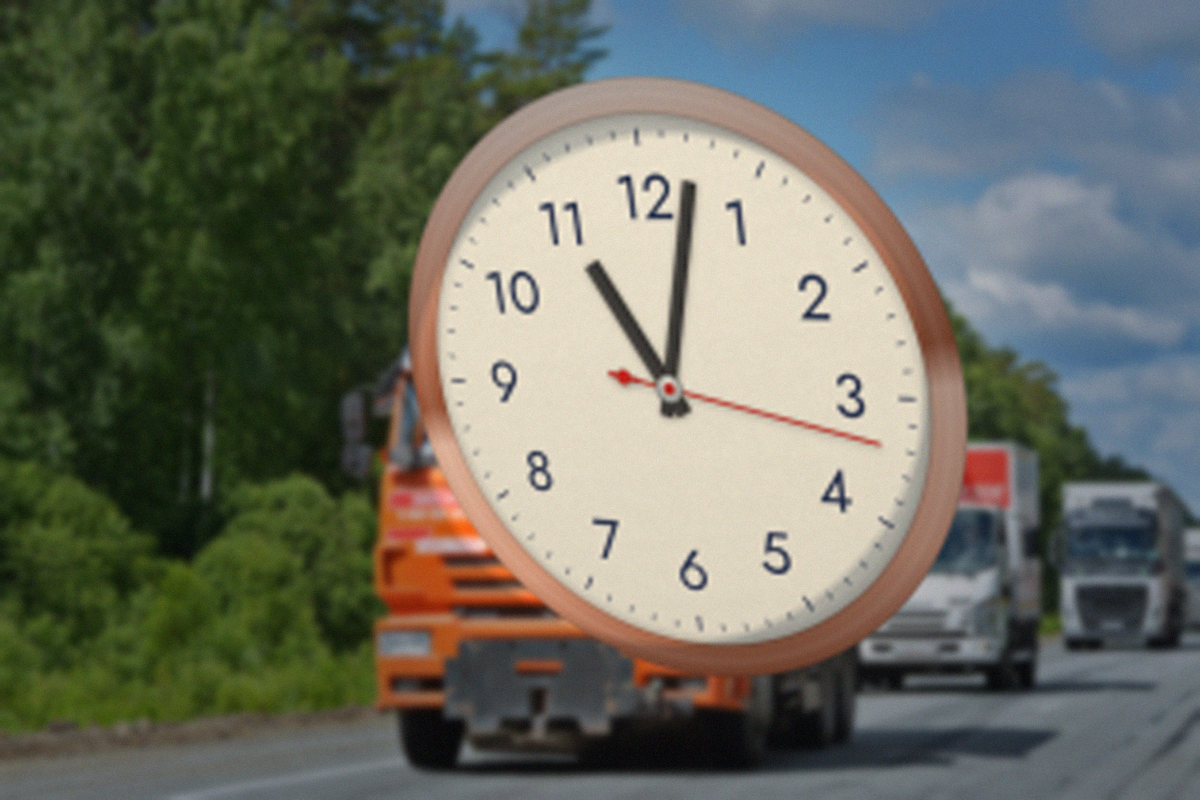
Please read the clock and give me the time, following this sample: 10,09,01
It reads 11,02,17
